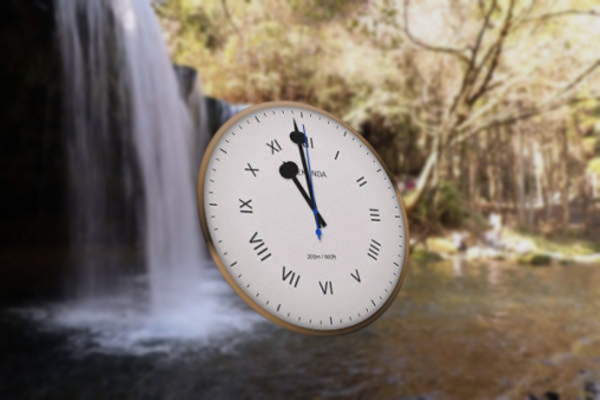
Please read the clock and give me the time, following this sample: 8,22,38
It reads 10,59,00
